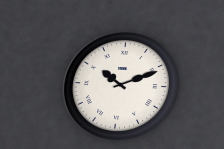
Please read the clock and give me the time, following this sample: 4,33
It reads 10,11
